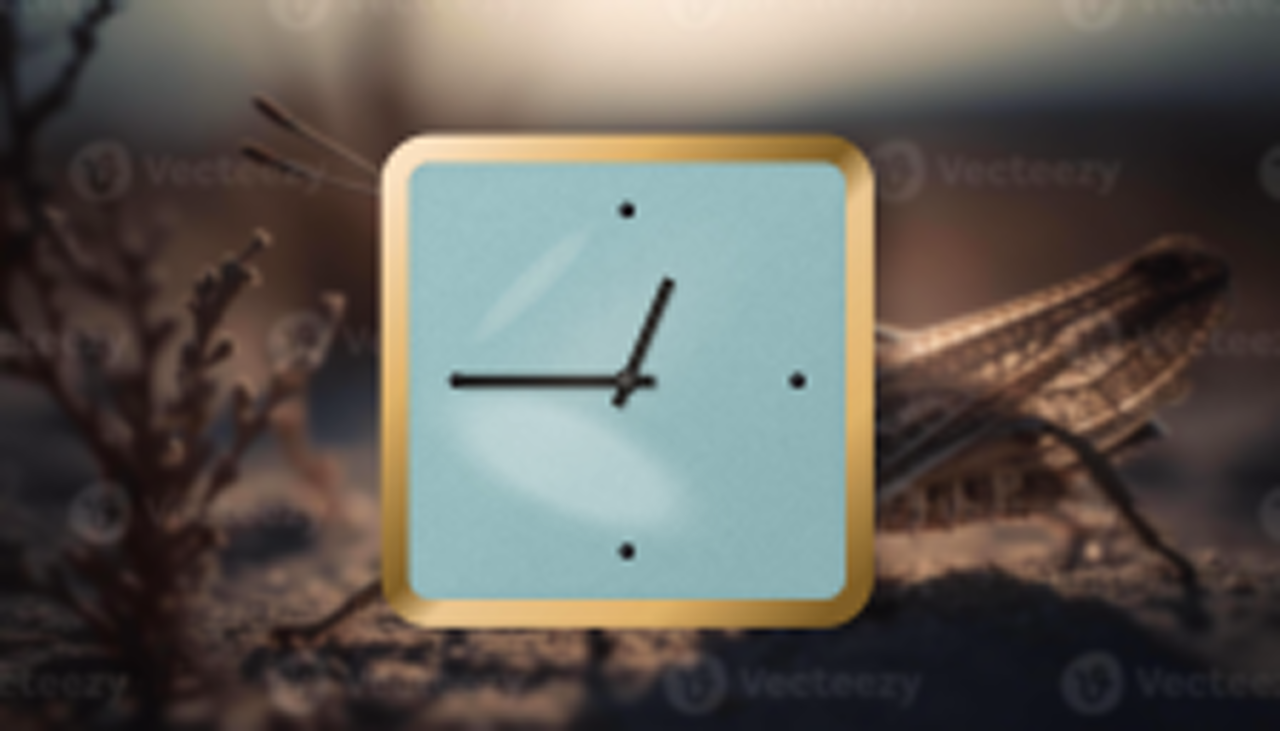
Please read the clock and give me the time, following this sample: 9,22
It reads 12,45
